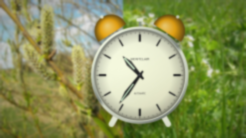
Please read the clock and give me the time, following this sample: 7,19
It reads 10,36
